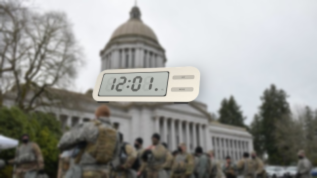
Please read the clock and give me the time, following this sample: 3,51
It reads 12,01
